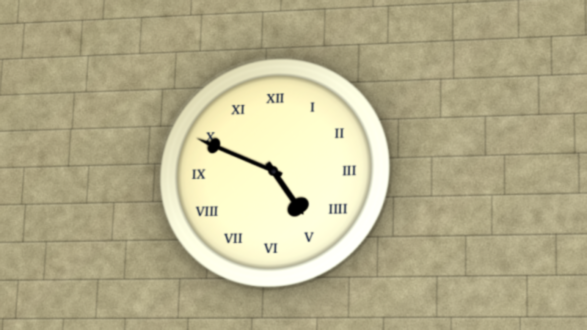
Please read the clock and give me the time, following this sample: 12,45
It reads 4,49
